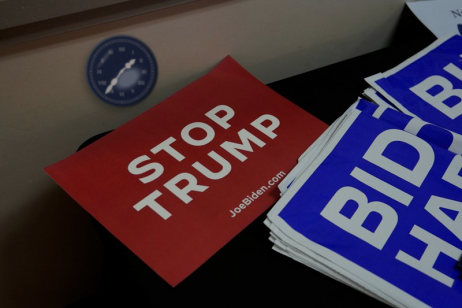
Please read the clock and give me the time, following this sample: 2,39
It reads 1,36
